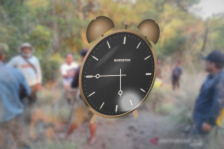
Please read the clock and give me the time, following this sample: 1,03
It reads 5,45
